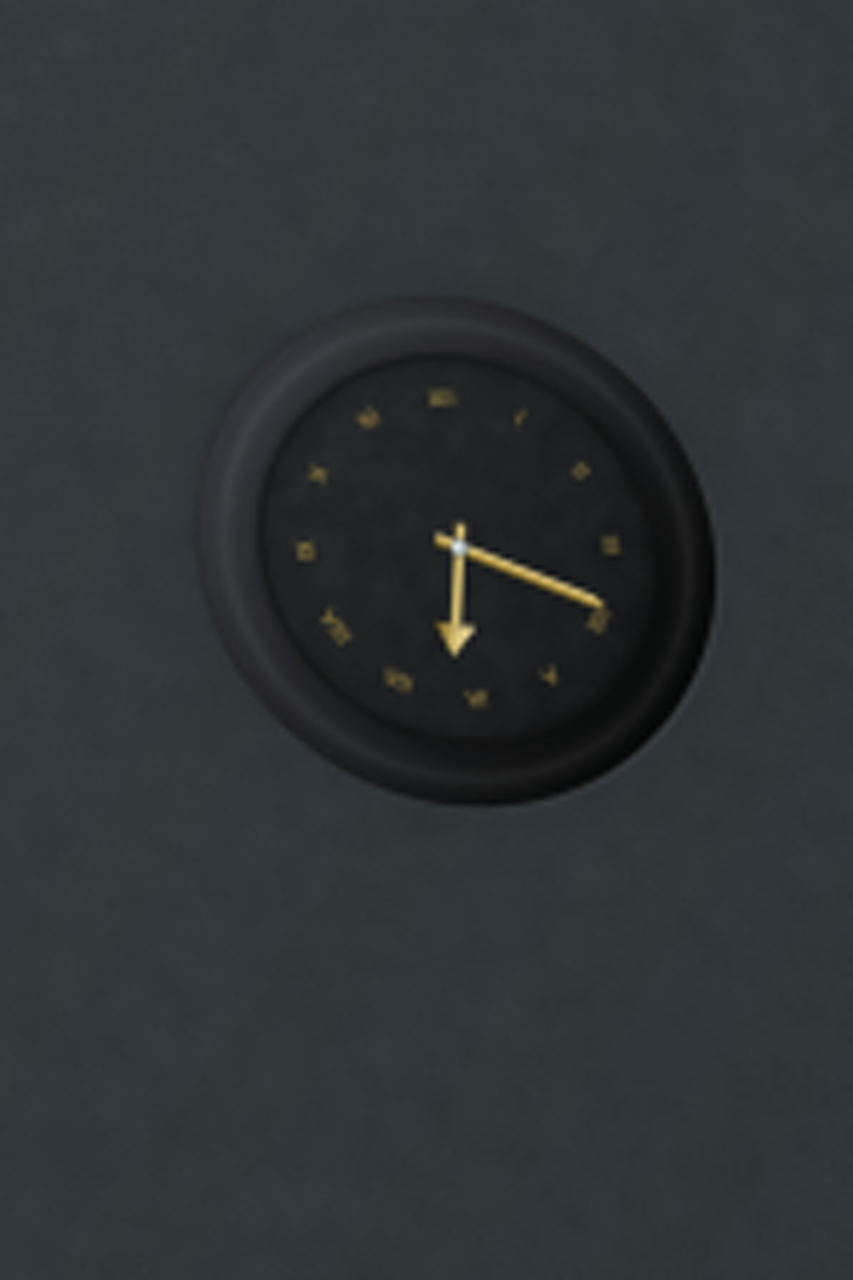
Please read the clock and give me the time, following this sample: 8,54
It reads 6,19
